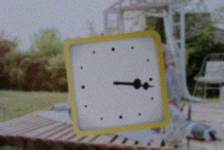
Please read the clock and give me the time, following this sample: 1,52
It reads 3,17
